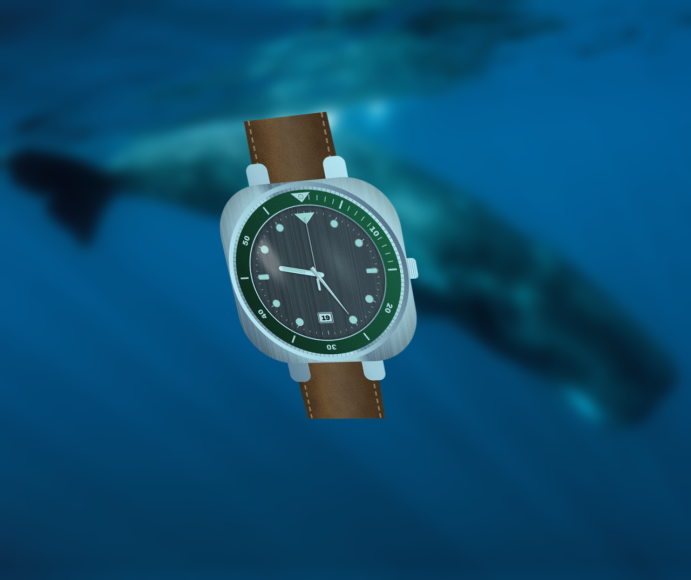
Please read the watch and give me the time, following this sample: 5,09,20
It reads 9,25,00
